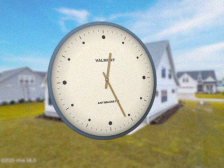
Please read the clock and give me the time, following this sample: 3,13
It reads 12,26
